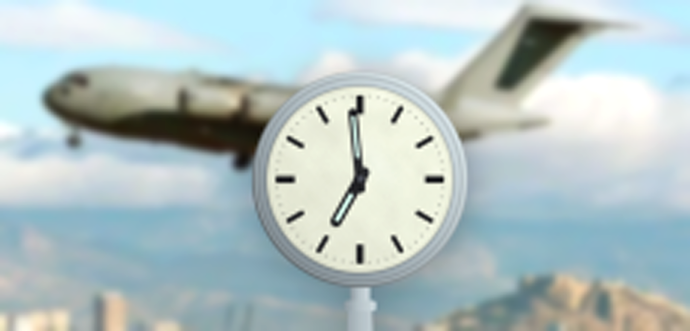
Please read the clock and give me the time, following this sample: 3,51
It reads 6,59
